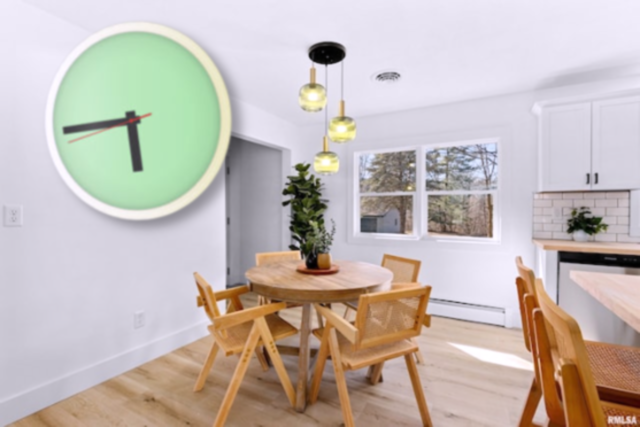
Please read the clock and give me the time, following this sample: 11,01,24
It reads 5,43,42
